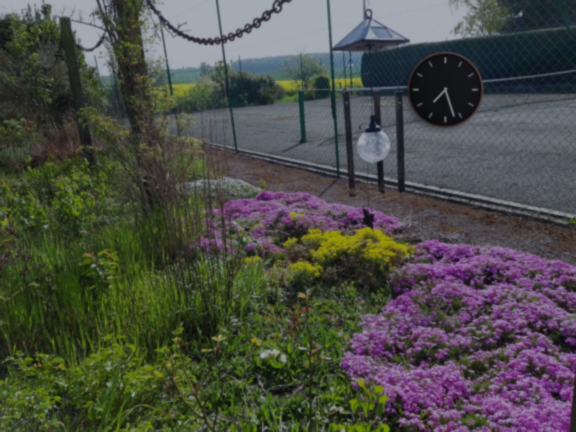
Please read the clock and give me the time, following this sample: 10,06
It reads 7,27
